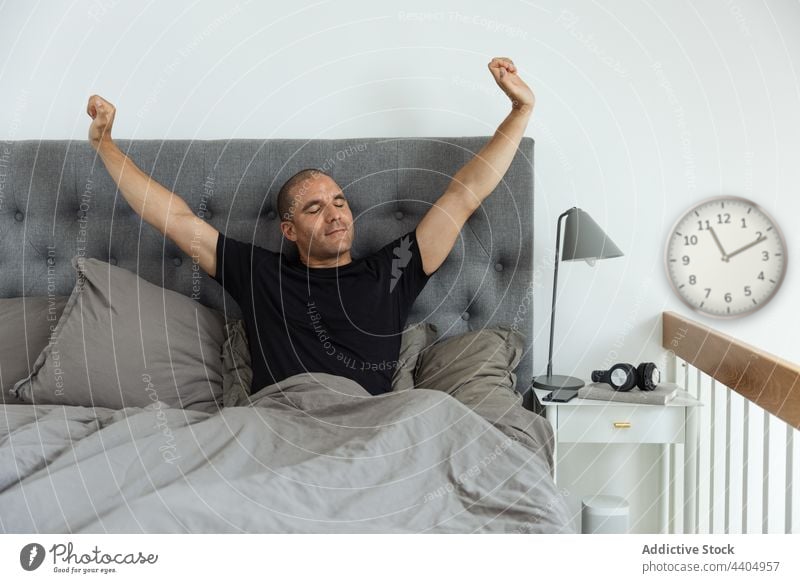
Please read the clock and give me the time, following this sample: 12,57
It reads 11,11
